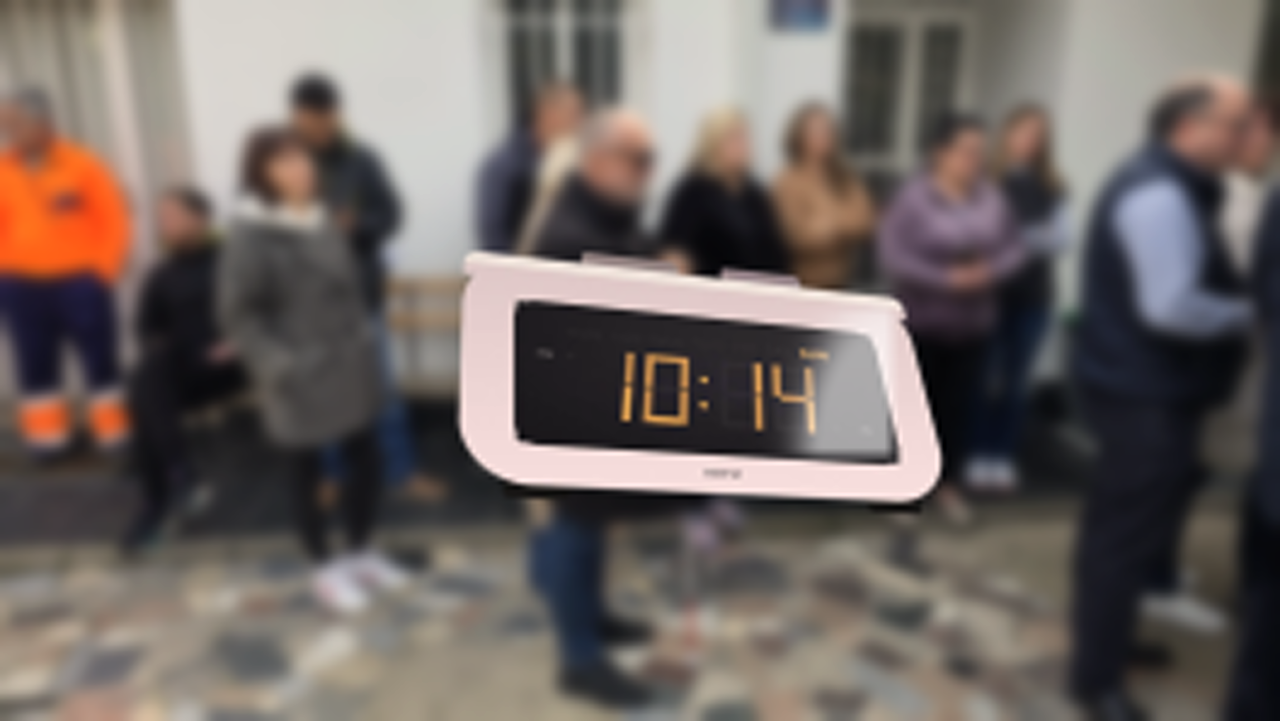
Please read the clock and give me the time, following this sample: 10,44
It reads 10,14
